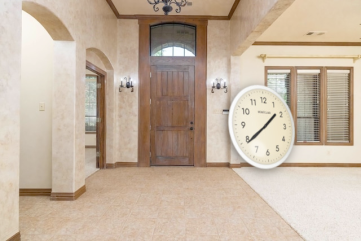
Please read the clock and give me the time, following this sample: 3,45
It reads 1,39
